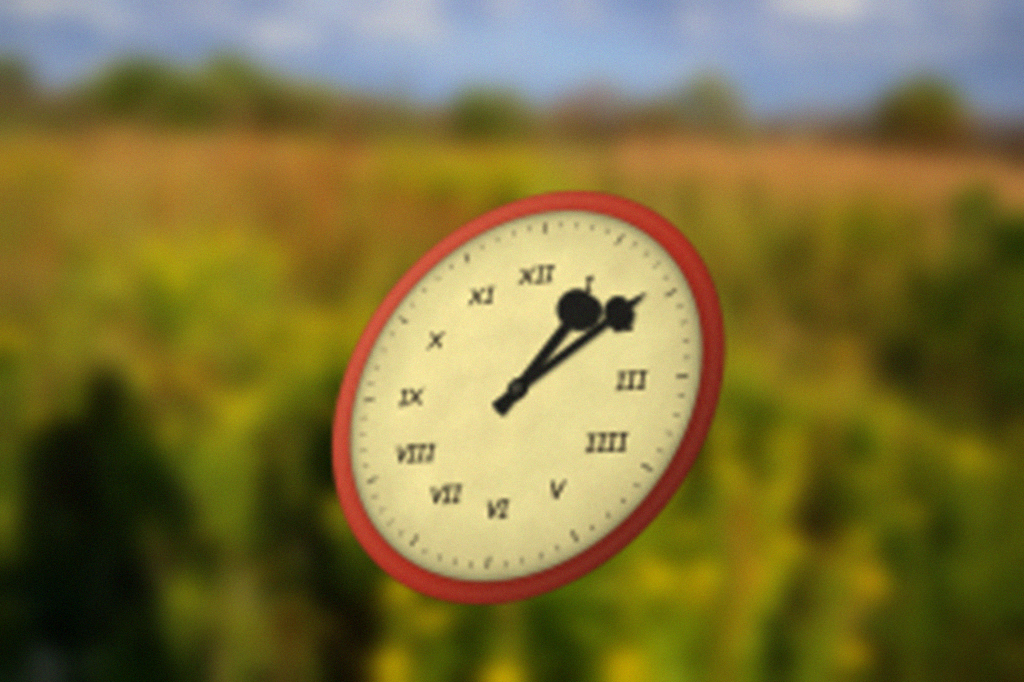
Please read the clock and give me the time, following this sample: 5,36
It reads 1,09
